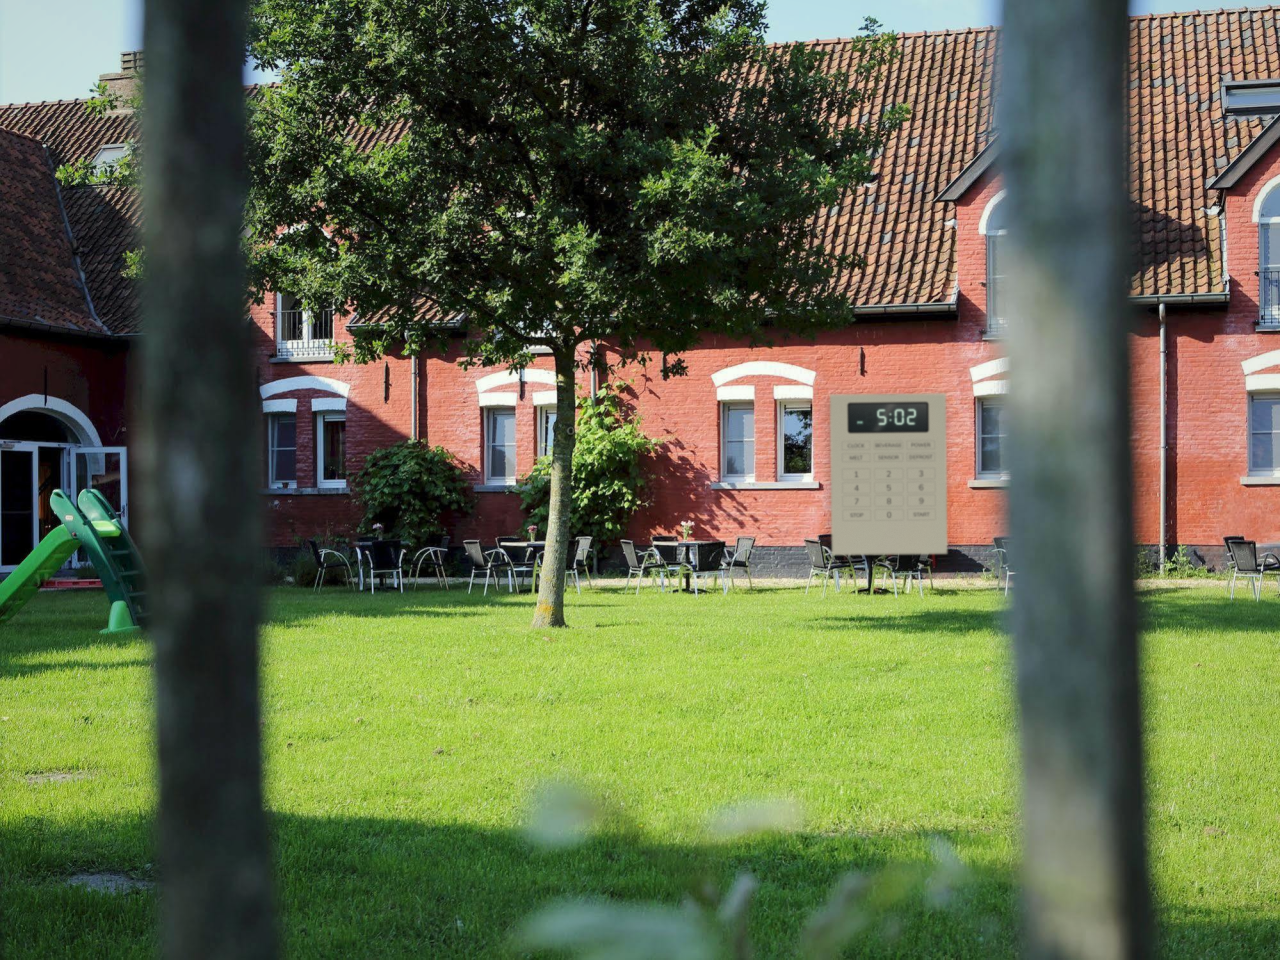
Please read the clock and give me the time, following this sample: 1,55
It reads 5,02
